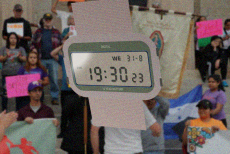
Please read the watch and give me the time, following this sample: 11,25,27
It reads 19,30,23
